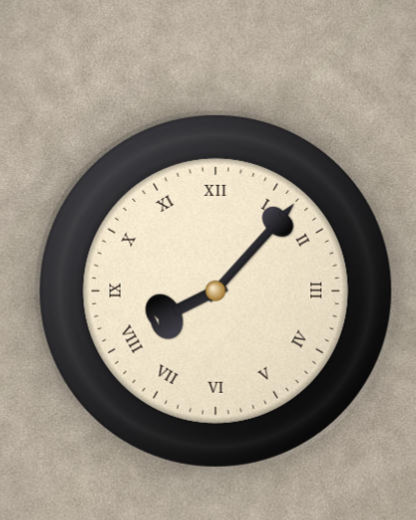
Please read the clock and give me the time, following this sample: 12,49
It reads 8,07
